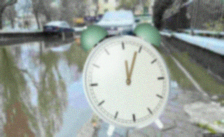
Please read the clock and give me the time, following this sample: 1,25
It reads 12,04
